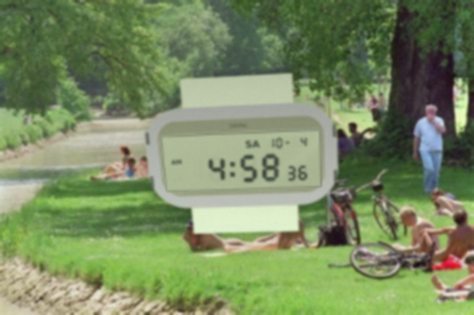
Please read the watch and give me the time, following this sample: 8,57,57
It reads 4,58,36
